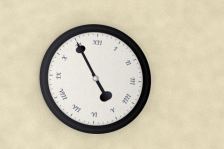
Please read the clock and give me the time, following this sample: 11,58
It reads 4,55
